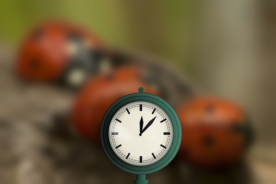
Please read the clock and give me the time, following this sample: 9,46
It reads 12,07
